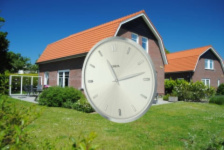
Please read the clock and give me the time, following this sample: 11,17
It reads 11,13
